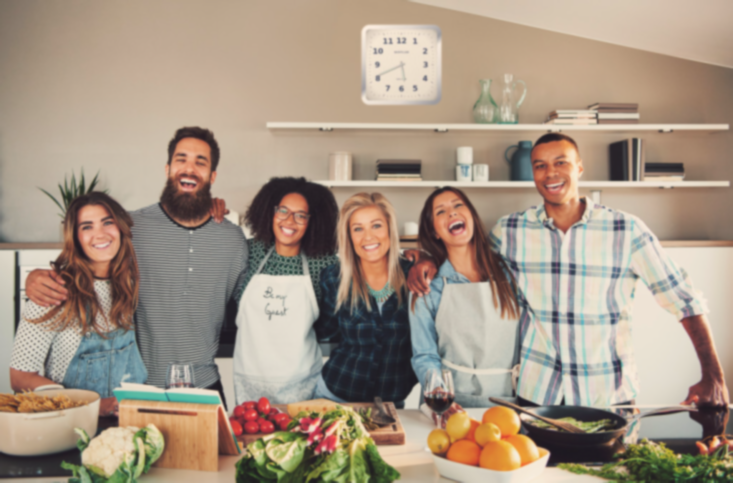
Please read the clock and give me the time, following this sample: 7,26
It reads 5,41
